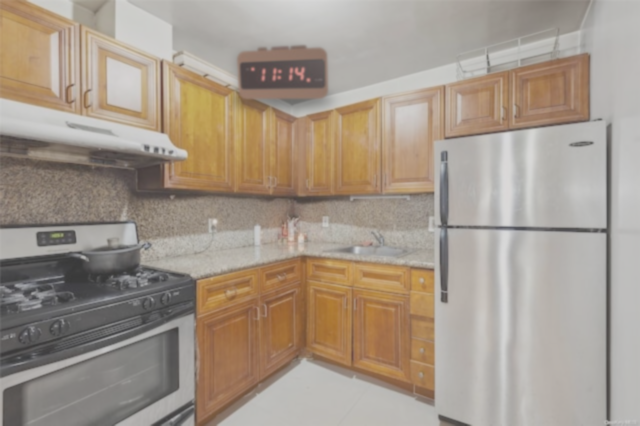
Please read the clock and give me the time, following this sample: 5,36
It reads 11,14
